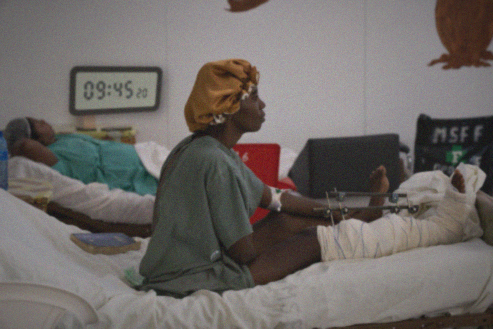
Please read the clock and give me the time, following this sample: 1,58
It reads 9,45
